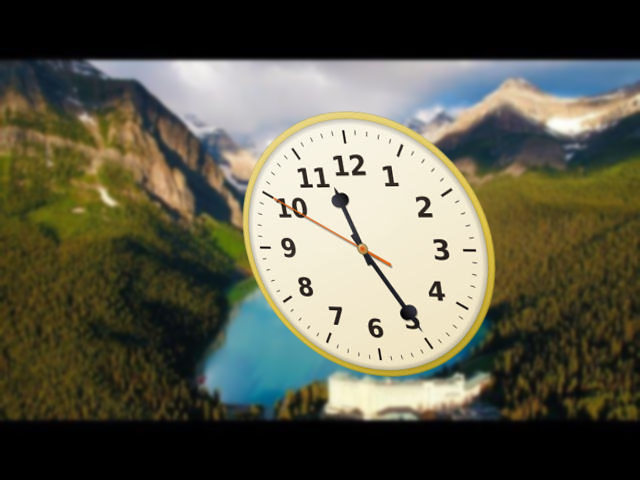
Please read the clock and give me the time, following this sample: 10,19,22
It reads 11,24,50
